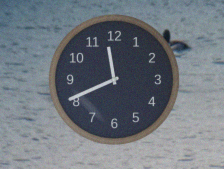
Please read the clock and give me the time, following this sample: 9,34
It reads 11,41
